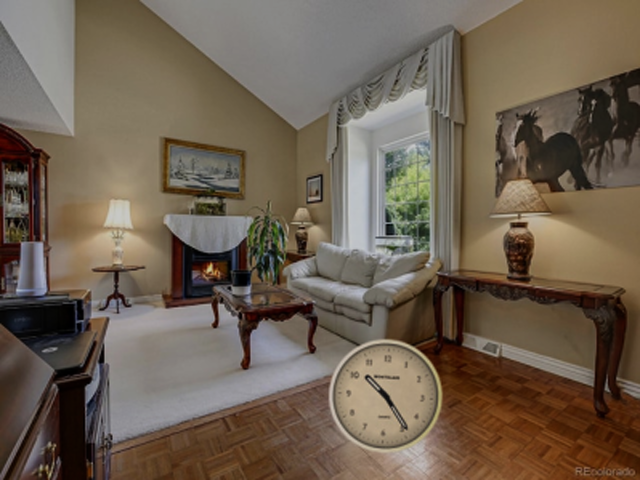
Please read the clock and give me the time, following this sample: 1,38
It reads 10,24
